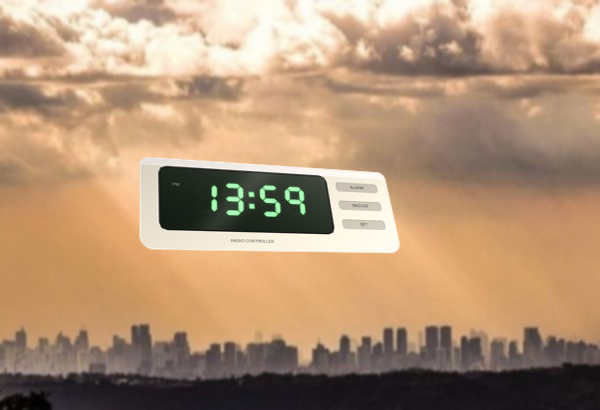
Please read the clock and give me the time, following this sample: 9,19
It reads 13,59
